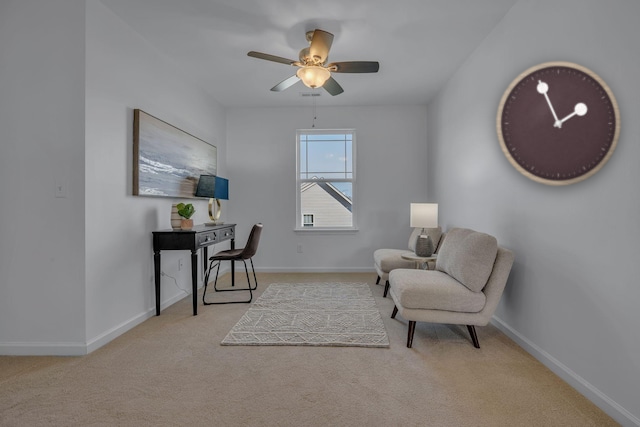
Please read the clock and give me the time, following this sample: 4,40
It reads 1,56
